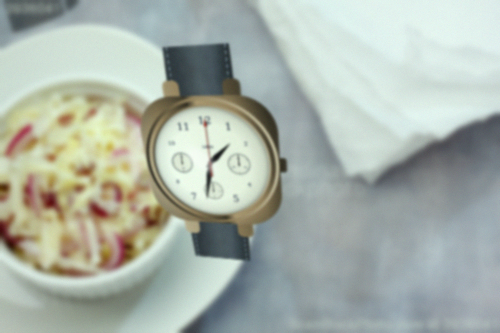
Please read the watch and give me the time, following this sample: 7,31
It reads 1,32
